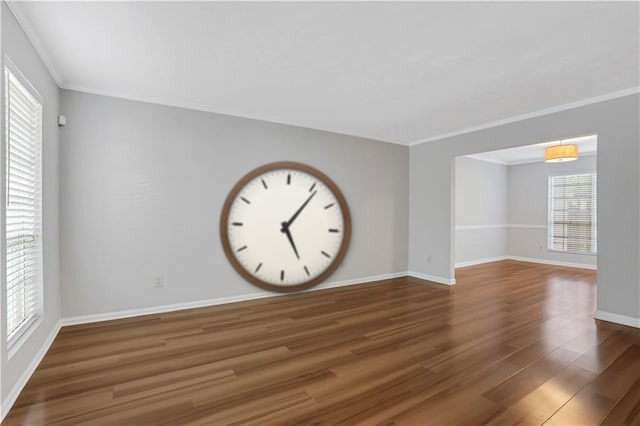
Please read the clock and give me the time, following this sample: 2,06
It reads 5,06
